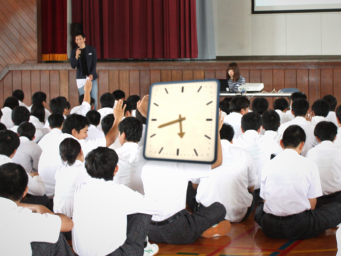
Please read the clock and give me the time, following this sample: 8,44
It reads 5,42
